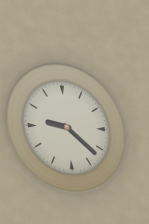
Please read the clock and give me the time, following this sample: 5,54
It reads 9,22
